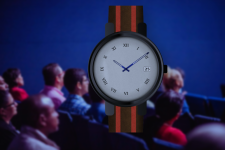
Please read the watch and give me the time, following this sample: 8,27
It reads 10,09
